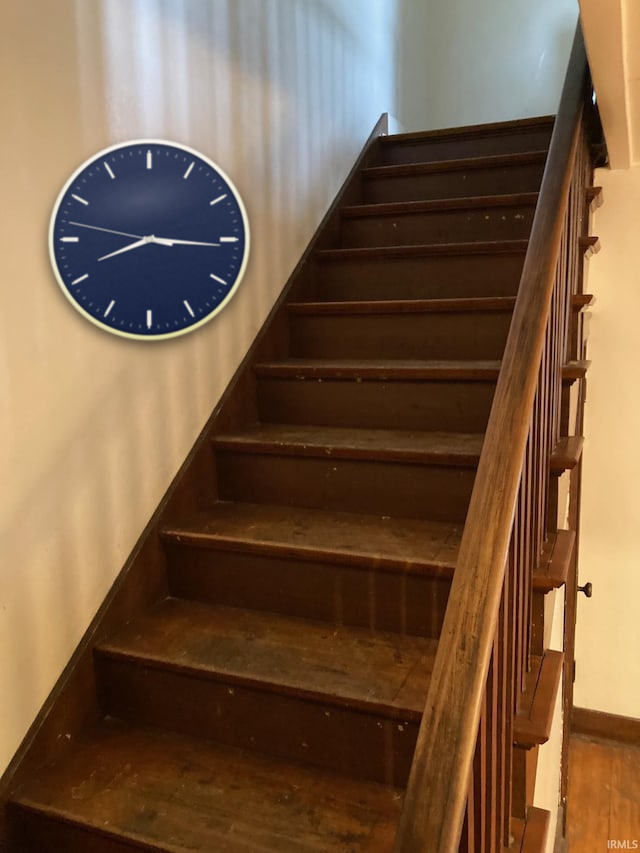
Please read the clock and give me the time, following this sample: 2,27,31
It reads 8,15,47
